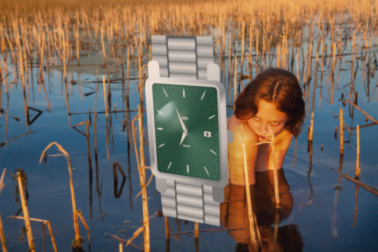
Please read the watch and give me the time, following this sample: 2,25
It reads 6,56
